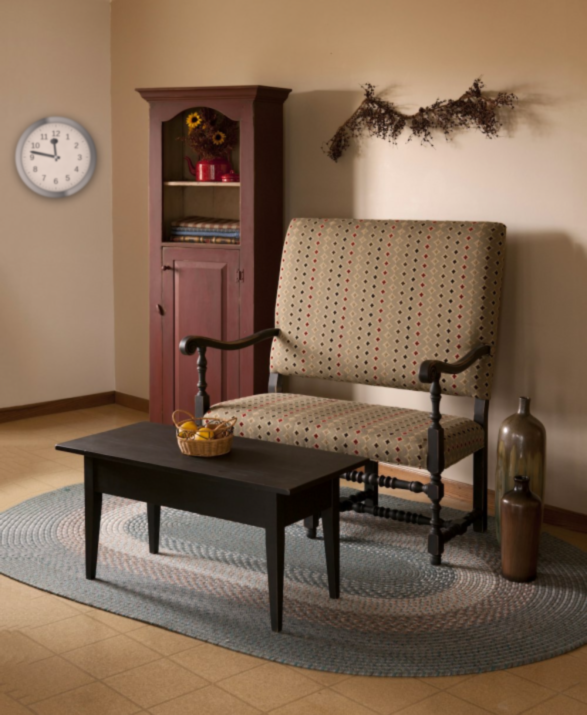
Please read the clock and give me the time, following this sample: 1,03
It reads 11,47
